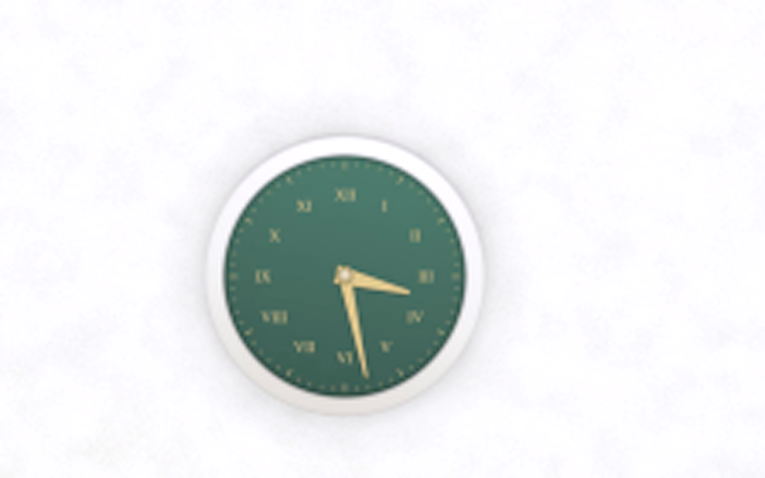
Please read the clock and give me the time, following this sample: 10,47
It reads 3,28
